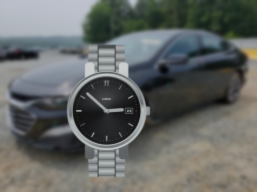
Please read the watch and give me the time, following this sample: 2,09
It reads 2,52
